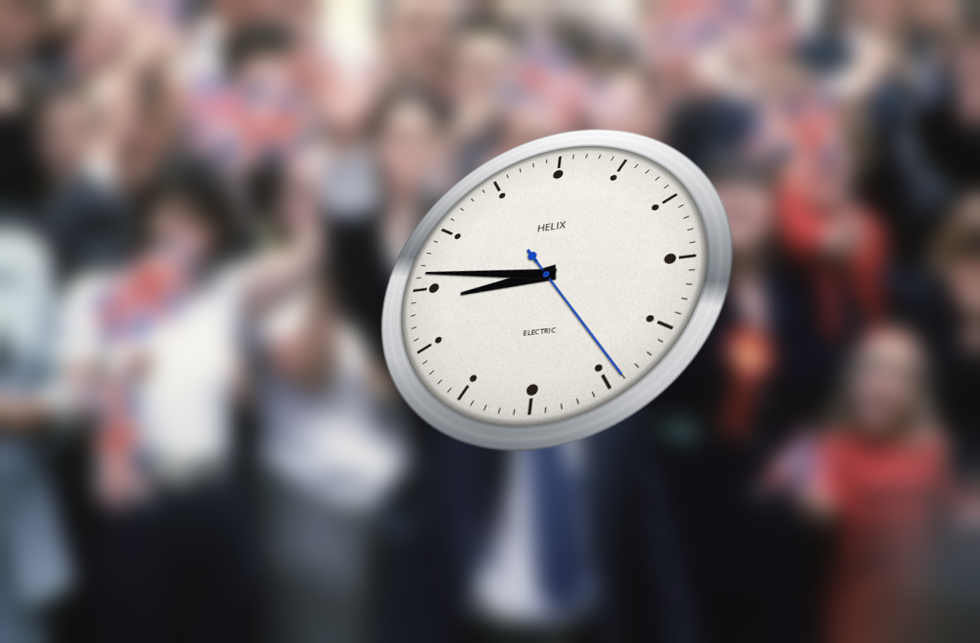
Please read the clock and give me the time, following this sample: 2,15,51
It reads 8,46,24
